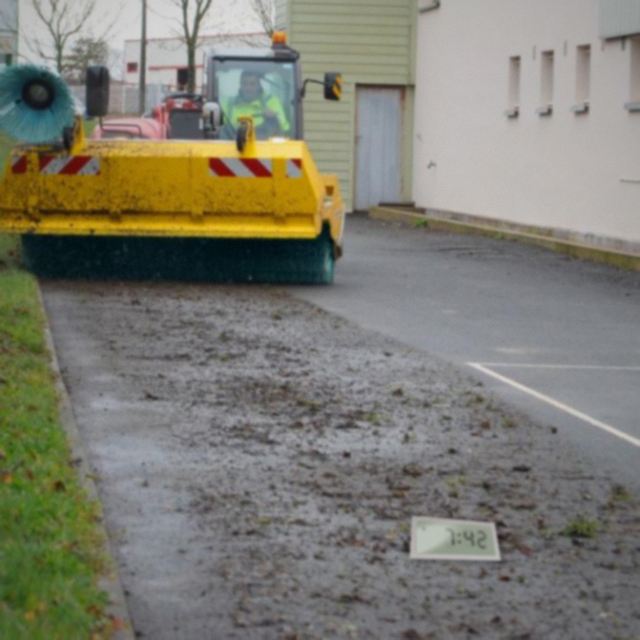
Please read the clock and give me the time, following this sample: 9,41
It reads 7,42
